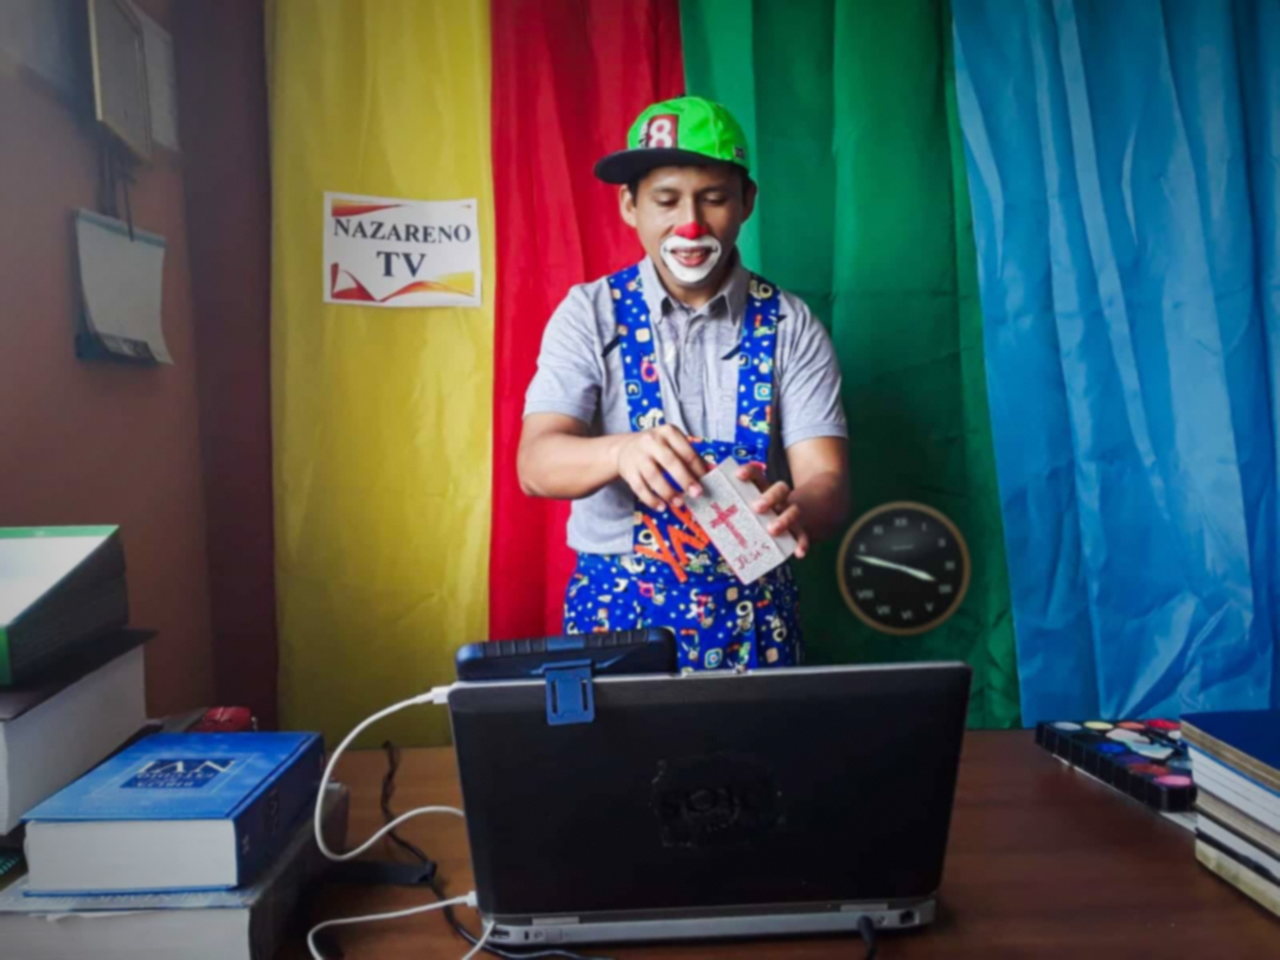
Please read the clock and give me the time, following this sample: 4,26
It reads 3,48
